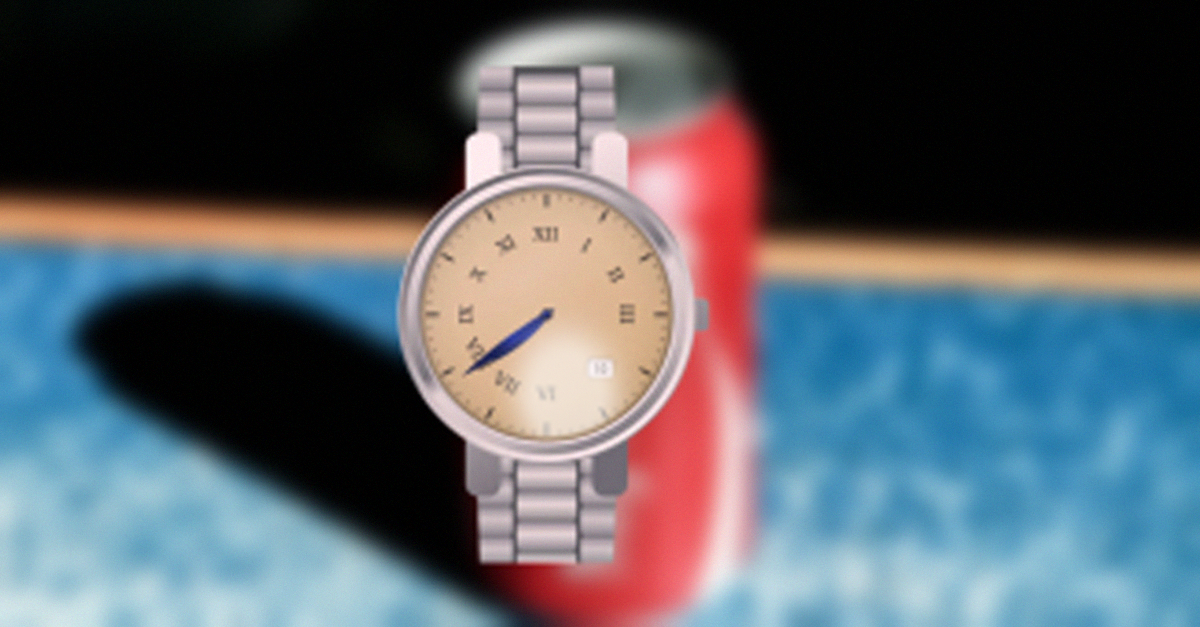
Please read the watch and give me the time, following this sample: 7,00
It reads 7,39
